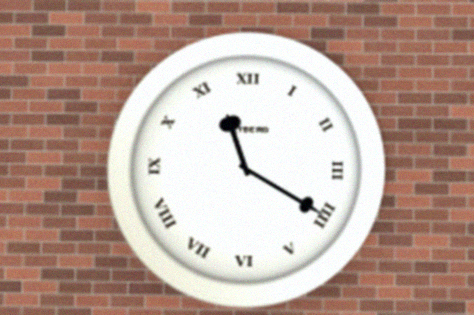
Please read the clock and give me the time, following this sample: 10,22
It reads 11,20
